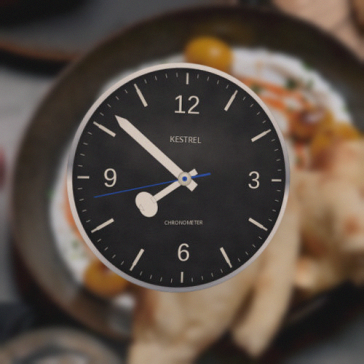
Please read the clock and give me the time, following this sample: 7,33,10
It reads 7,51,43
